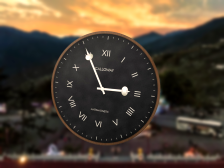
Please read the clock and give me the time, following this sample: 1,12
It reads 2,55
